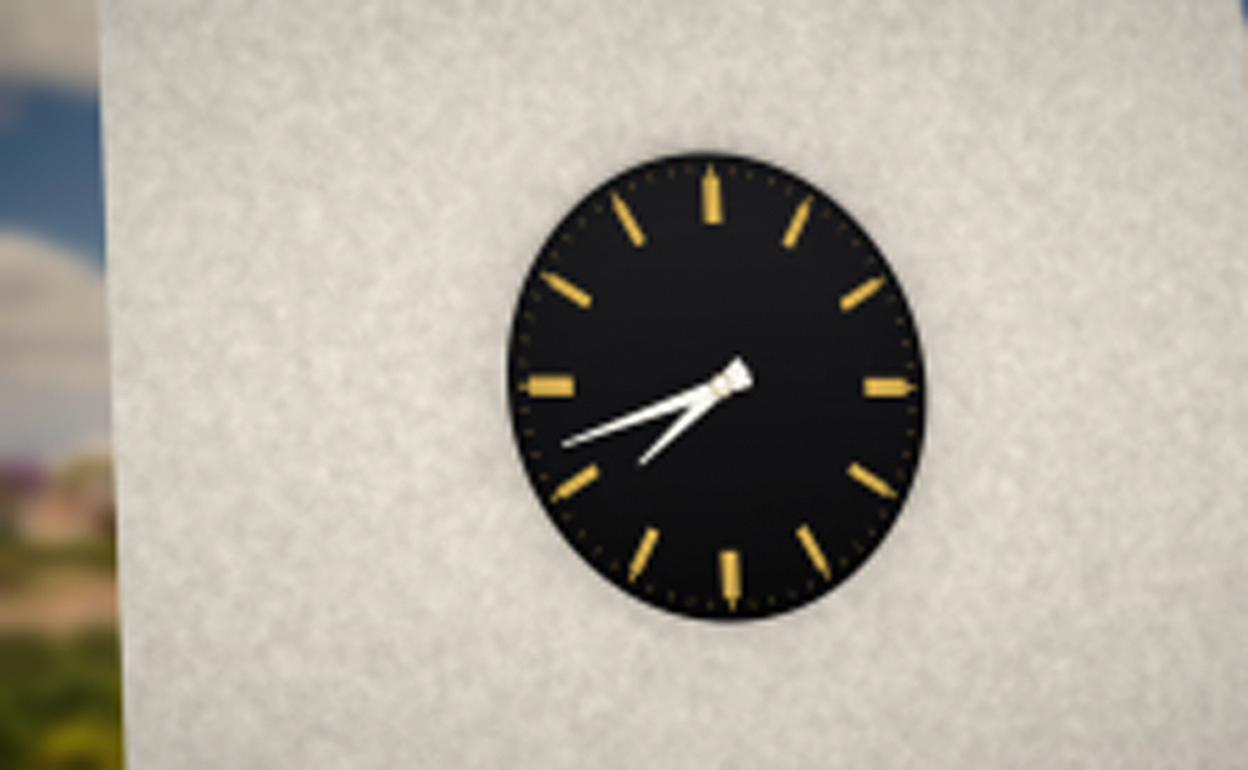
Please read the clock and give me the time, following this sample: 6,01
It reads 7,42
